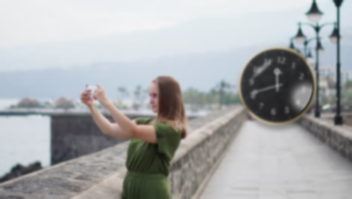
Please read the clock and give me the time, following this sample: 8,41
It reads 11,41
